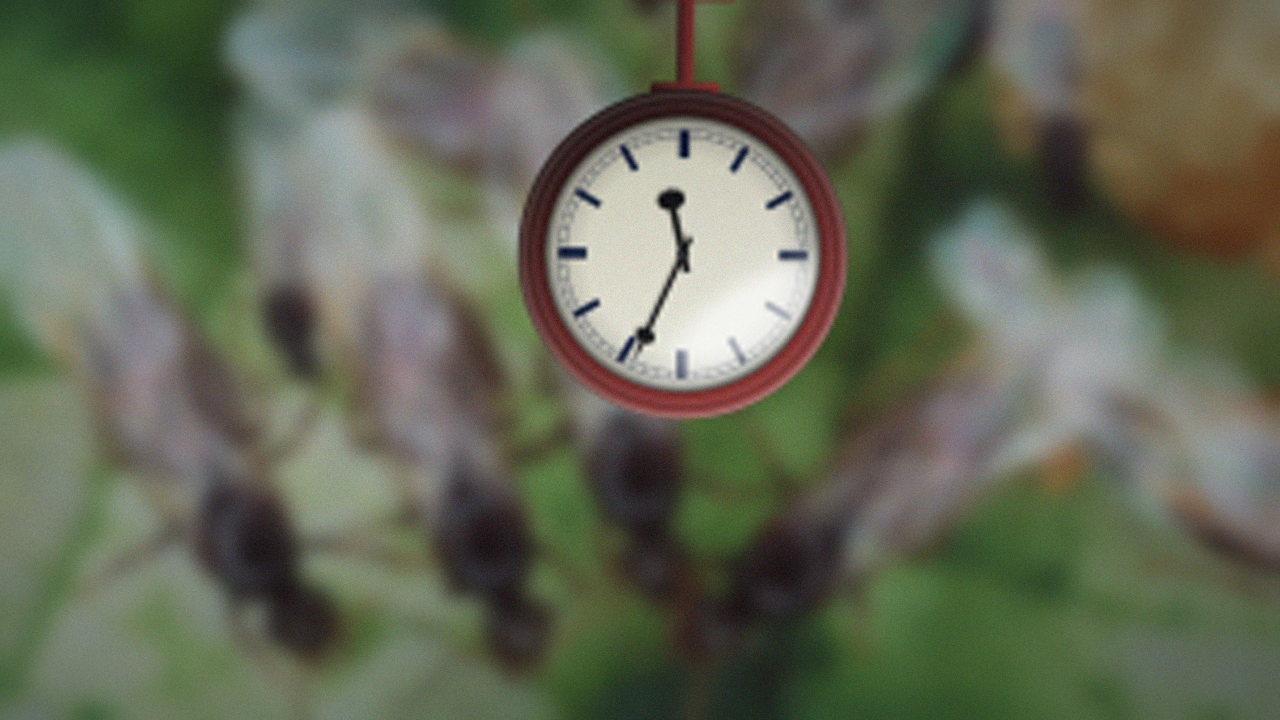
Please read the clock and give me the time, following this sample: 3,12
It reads 11,34
